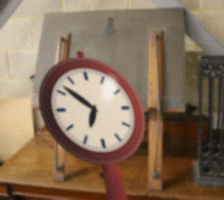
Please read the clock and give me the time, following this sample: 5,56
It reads 6,52
